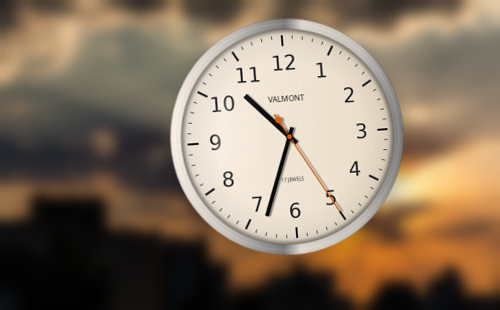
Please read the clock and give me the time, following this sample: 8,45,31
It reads 10,33,25
